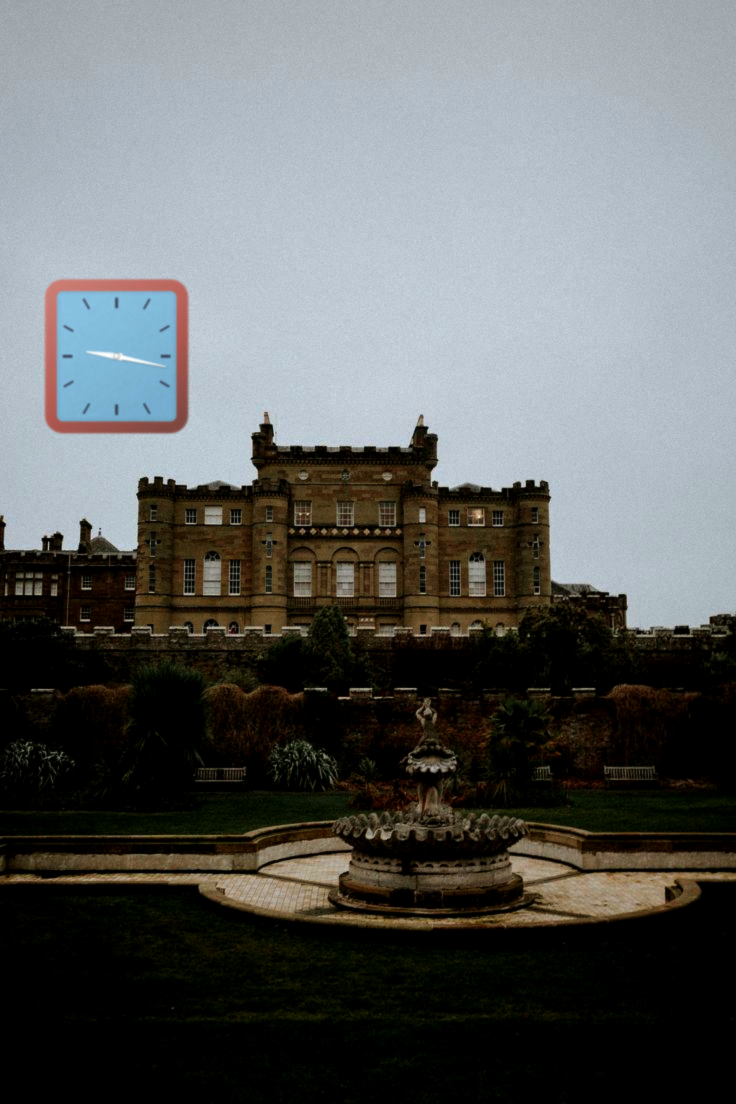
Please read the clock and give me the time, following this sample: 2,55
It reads 9,17
